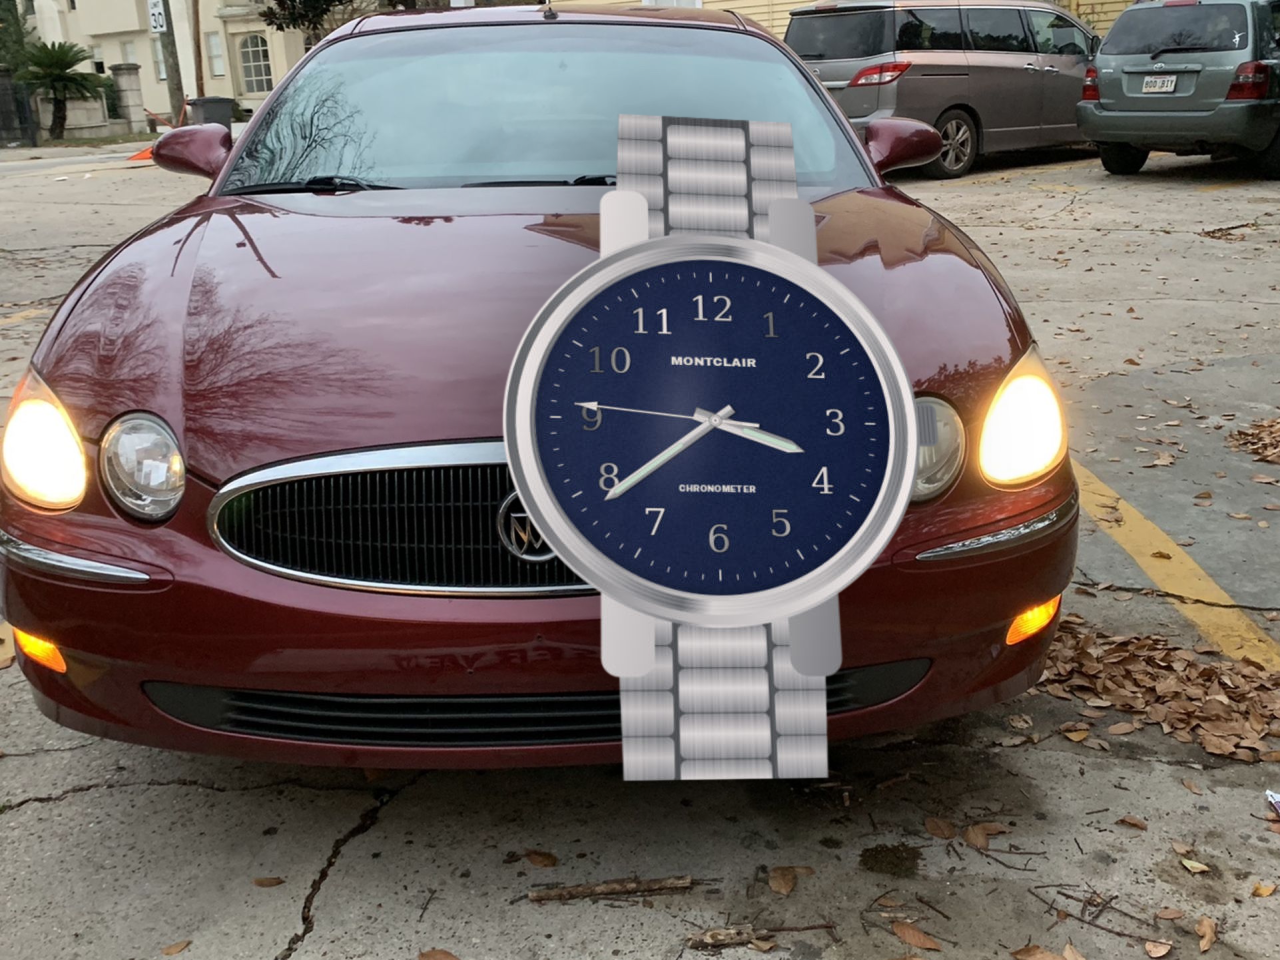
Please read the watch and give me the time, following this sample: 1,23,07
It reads 3,38,46
